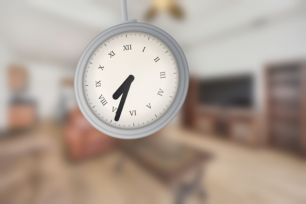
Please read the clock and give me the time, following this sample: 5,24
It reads 7,34
